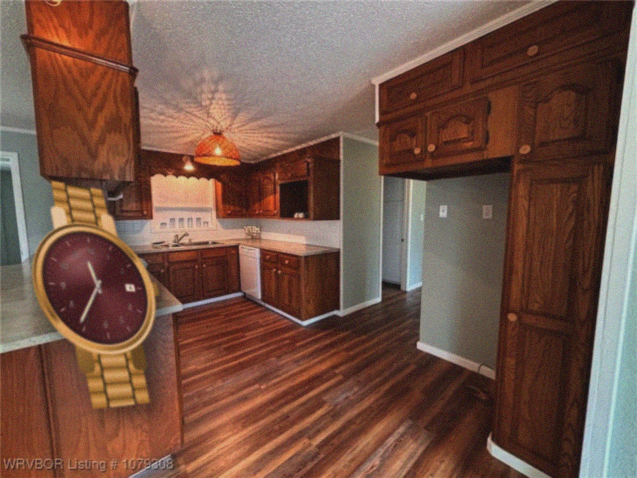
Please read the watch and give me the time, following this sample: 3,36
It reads 11,36
